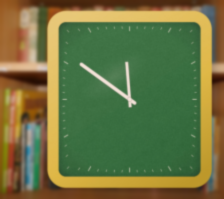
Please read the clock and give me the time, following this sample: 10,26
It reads 11,51
